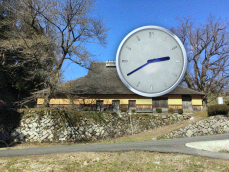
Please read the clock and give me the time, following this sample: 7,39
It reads 2,40
